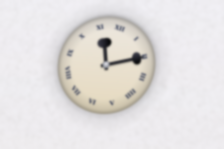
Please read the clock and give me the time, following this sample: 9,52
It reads 11,10
